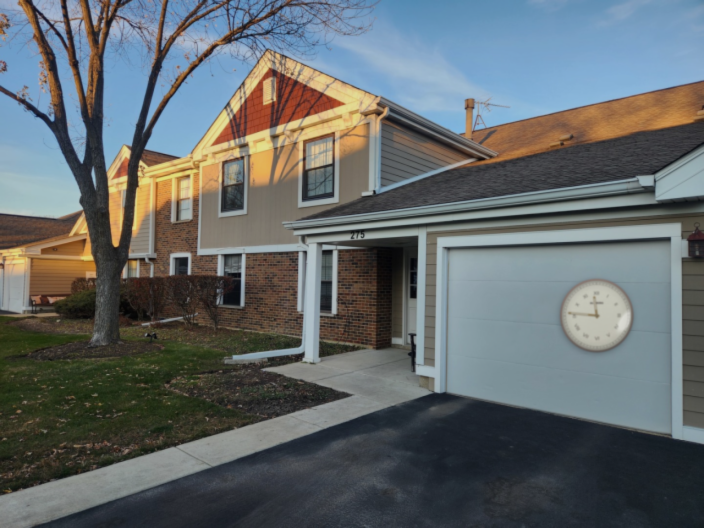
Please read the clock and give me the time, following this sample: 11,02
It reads 11,46
